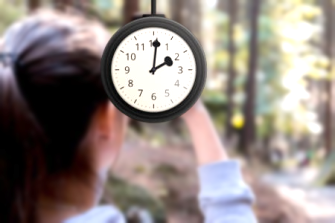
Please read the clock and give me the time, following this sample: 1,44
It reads 2,01
